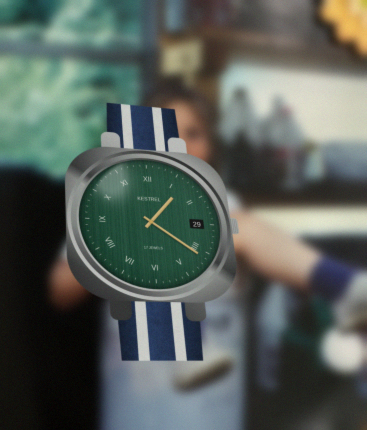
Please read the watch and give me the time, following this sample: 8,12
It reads 1,21
